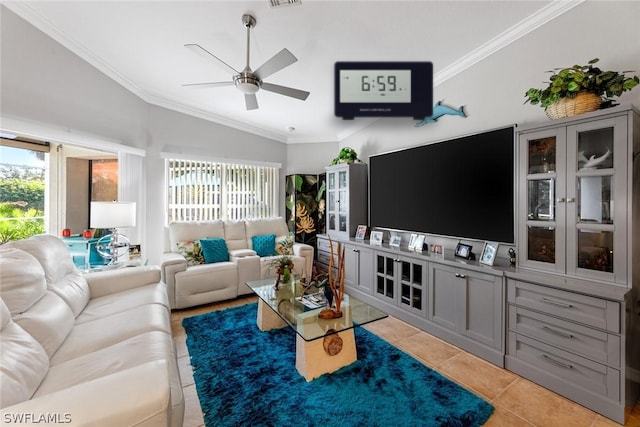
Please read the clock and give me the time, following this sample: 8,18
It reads 6,59
